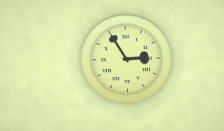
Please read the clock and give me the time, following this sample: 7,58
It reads 2,55
